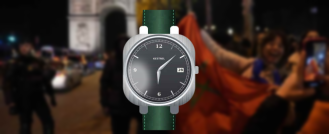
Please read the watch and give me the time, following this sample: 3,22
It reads 6,08
